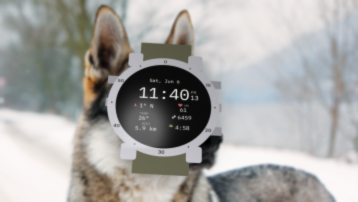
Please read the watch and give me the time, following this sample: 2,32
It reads 11,40
